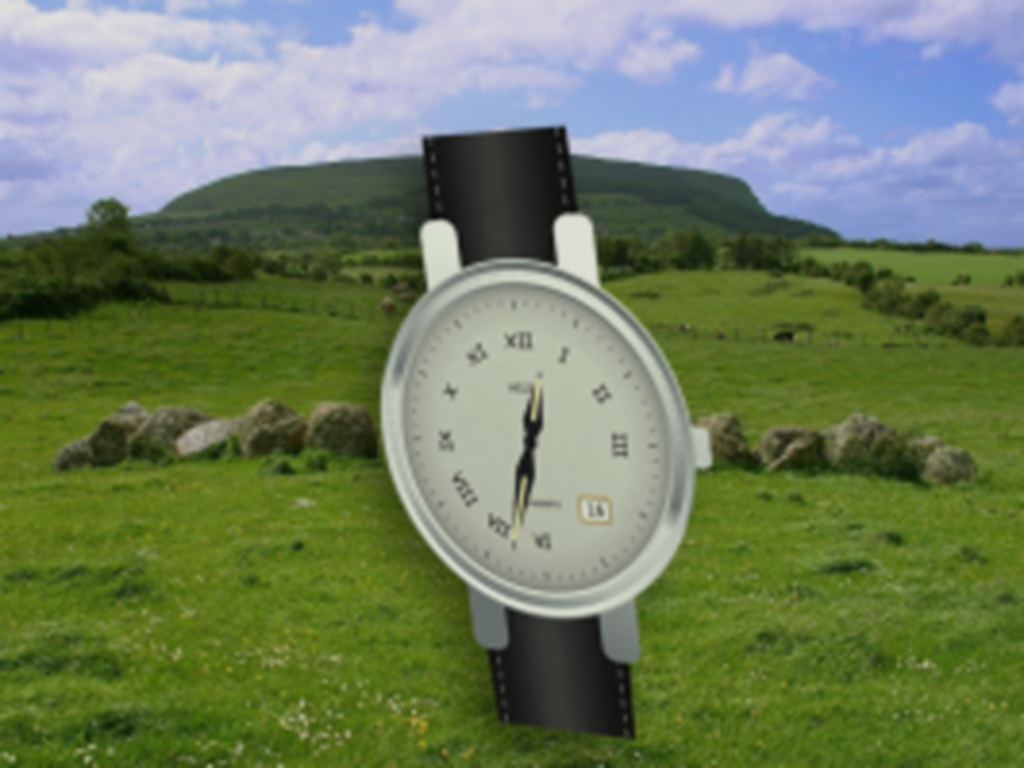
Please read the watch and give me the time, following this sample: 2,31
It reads 12,33
